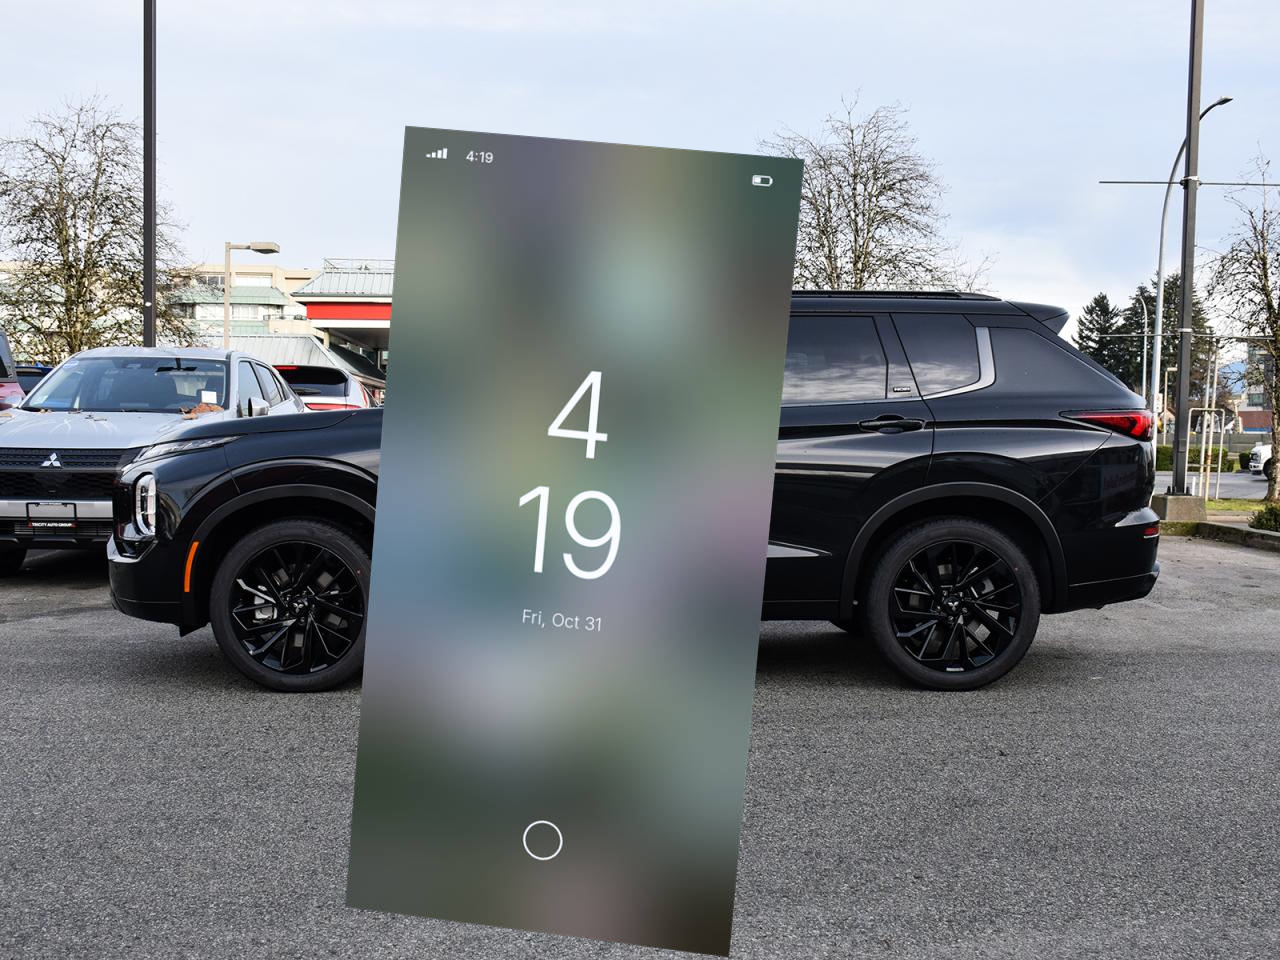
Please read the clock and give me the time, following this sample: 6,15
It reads 4,19
